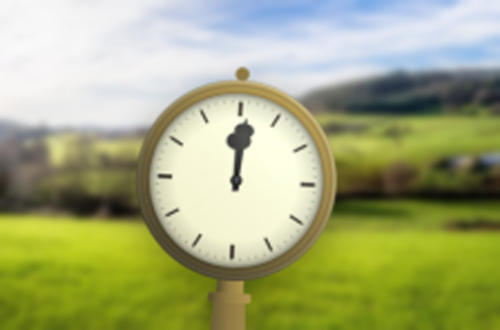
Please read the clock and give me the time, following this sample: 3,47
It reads 12,01
